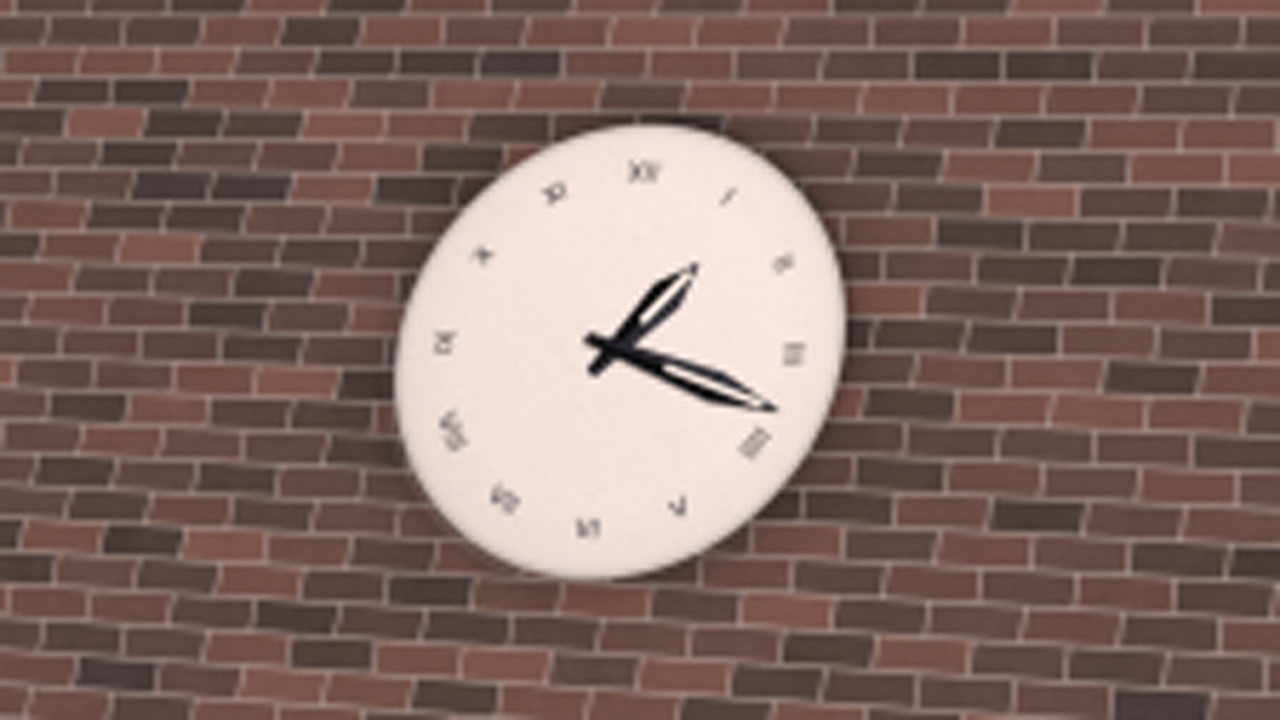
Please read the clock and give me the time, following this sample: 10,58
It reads 1,18
